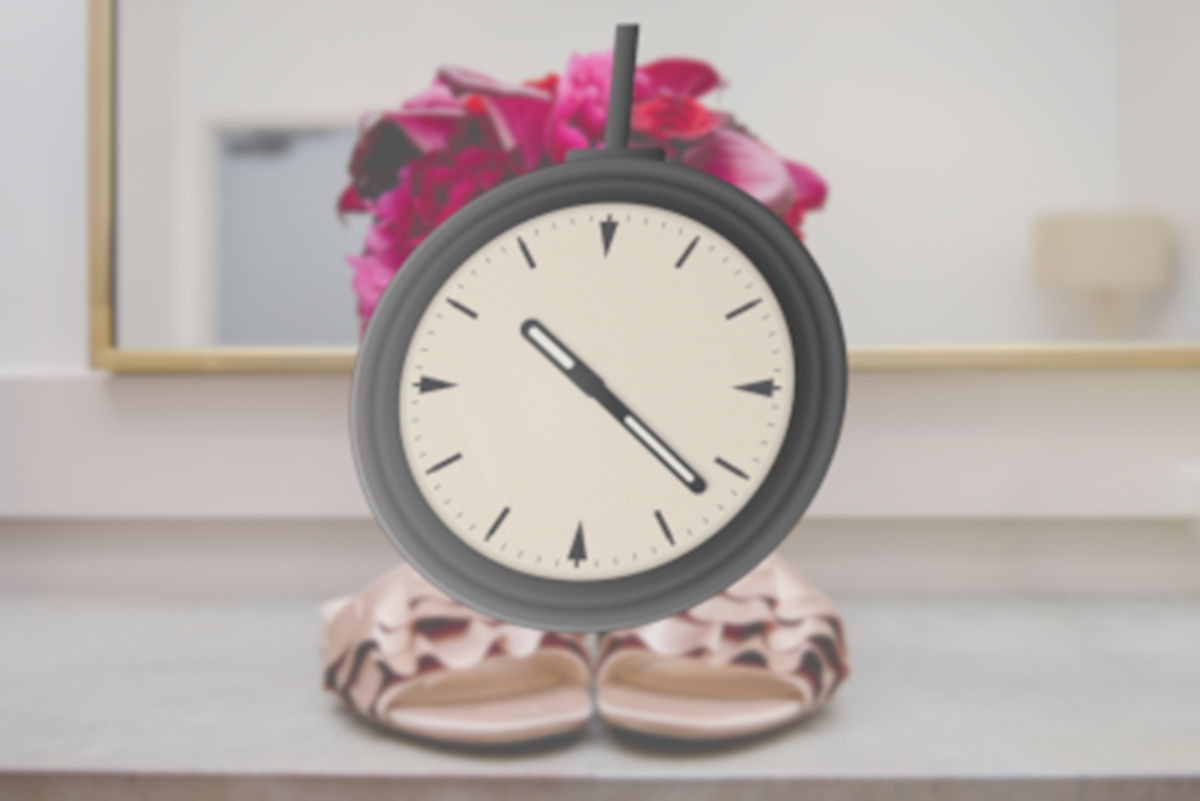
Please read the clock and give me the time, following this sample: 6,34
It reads 10,22
